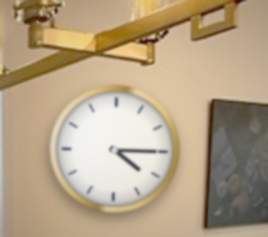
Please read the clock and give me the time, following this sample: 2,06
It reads 4,15
